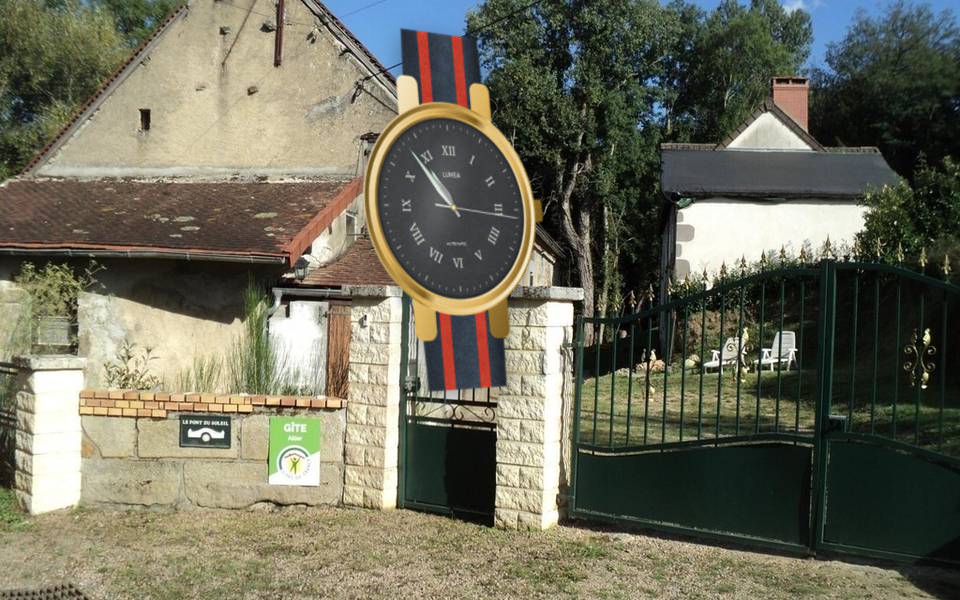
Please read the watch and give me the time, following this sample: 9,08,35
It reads 10,53,16
